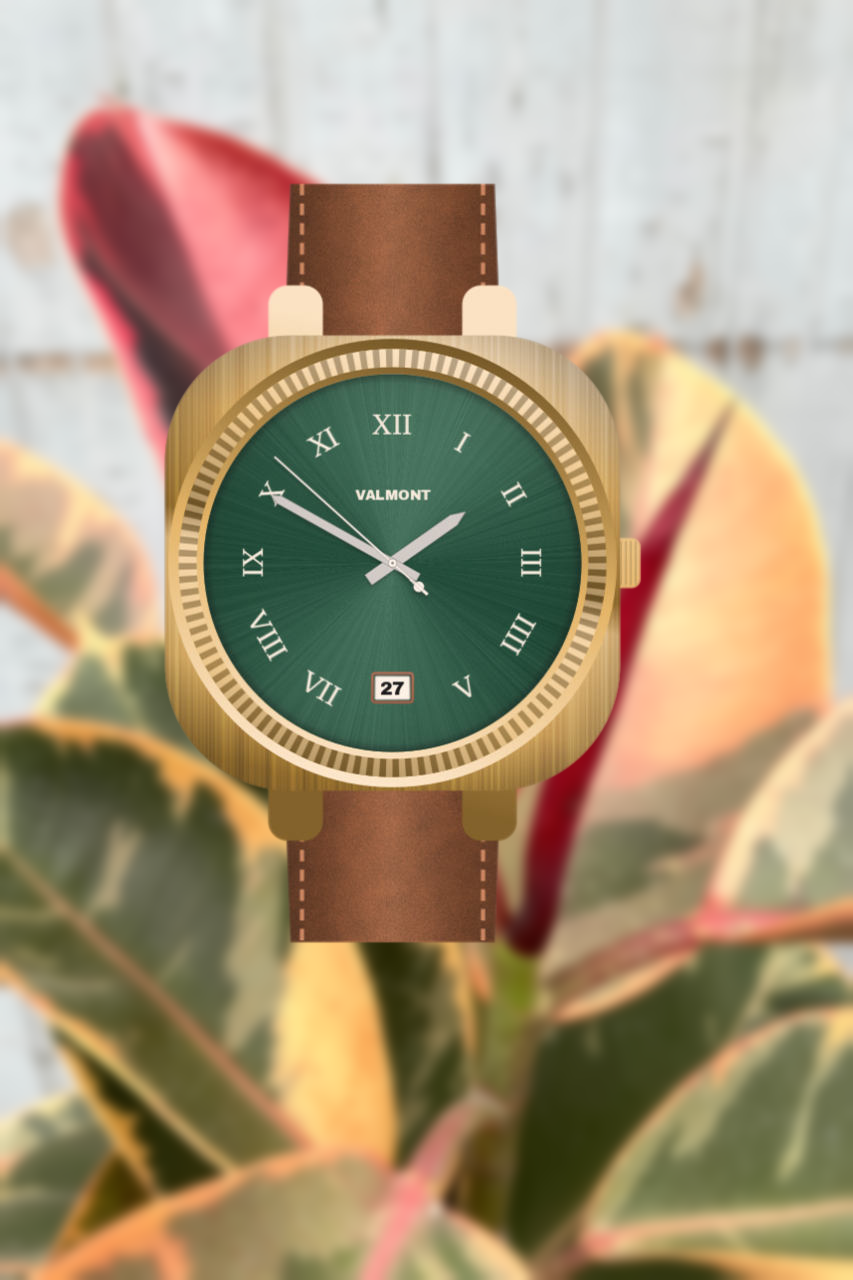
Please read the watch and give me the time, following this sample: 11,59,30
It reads 1,49,52
